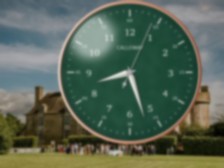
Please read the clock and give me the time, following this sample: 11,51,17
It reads 8,27,04
